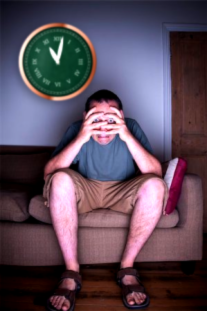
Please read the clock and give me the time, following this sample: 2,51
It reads 11,02
